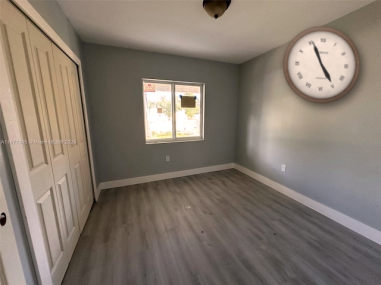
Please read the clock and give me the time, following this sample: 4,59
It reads 4,56
